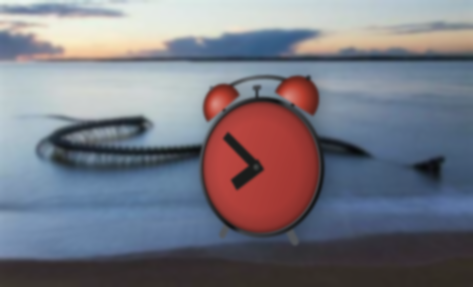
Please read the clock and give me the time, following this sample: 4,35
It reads 7,52
